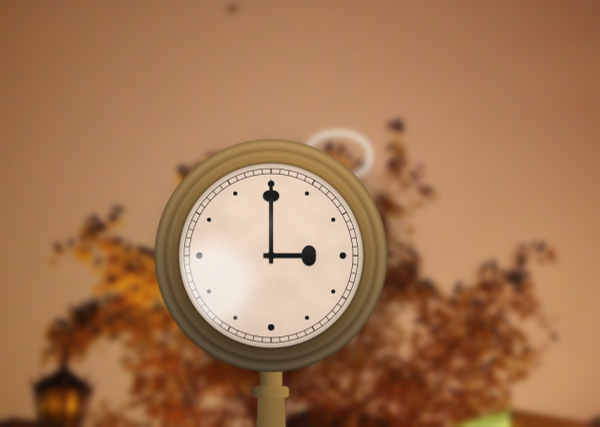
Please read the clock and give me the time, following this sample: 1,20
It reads 3,00
